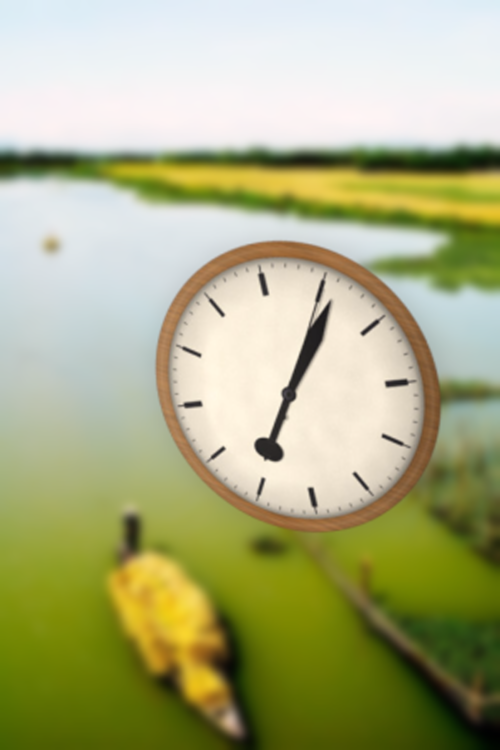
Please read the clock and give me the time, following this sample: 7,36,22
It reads 7,06,05
